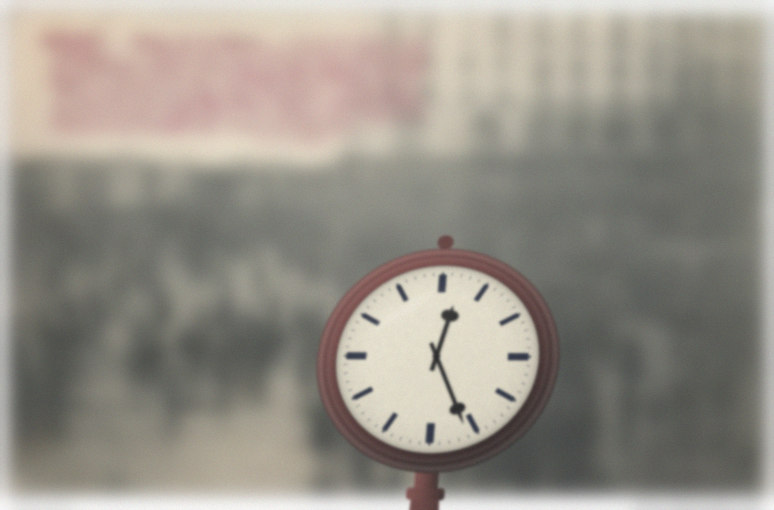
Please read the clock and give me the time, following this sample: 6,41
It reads 12,26
